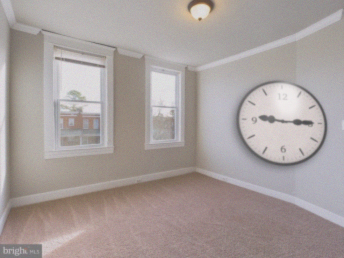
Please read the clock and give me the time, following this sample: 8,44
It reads 9,15
